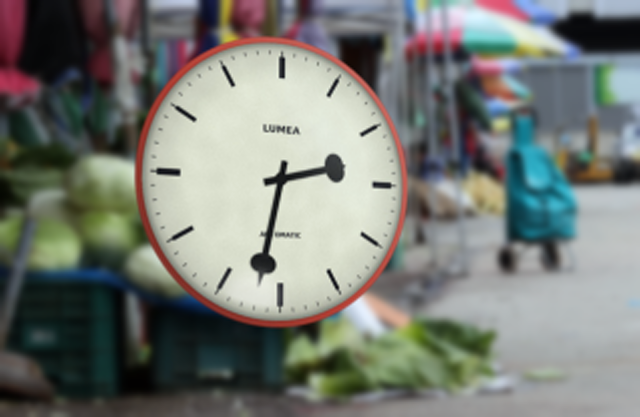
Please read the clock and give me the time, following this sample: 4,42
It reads 2,32
